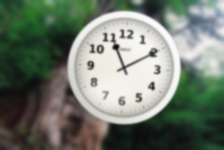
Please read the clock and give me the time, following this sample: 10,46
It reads 11,10
